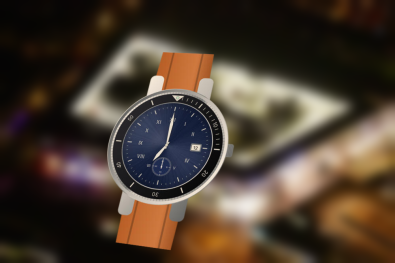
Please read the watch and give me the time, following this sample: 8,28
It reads 7,00
